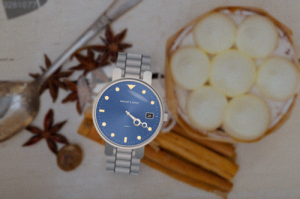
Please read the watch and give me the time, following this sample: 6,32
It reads 4,20
